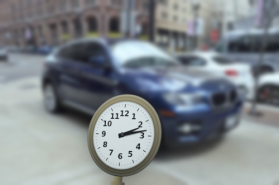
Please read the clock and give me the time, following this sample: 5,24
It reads 2,13
